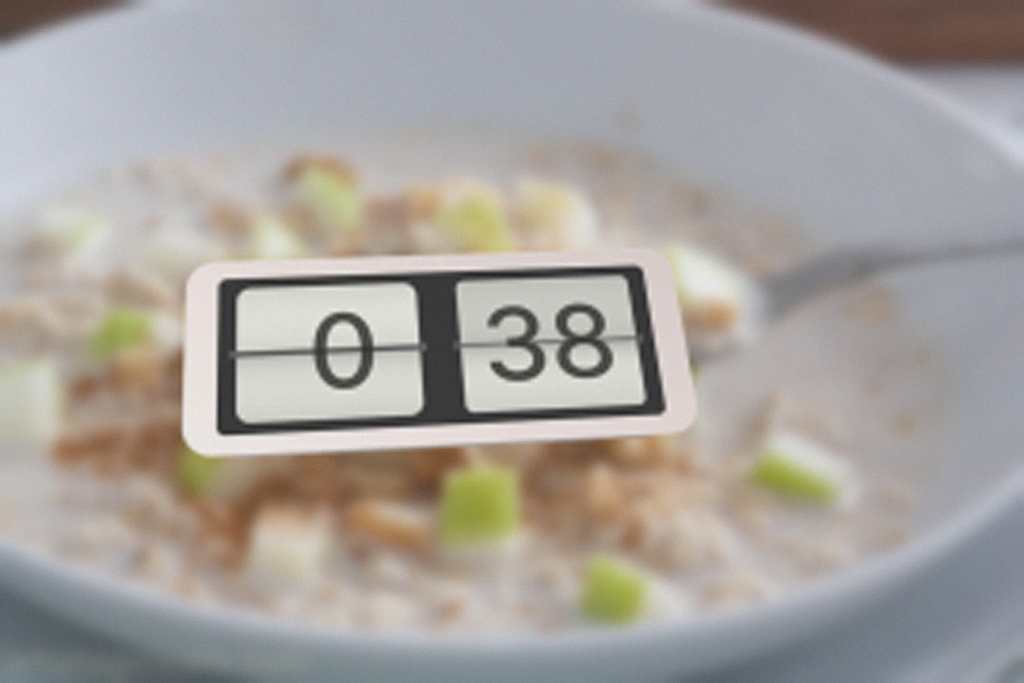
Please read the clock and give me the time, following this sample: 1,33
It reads 0,38
